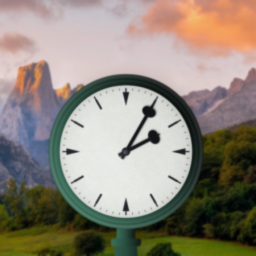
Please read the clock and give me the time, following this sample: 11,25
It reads 2,05
